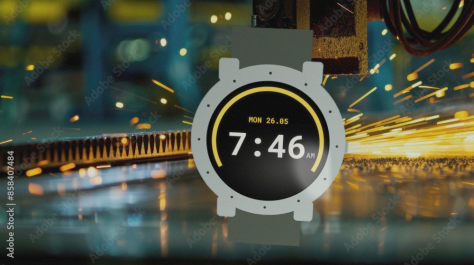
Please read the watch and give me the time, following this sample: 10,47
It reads 7,46
